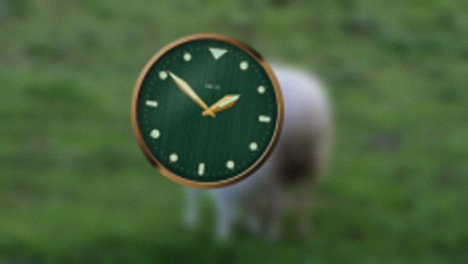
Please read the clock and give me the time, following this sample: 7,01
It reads 1,51
